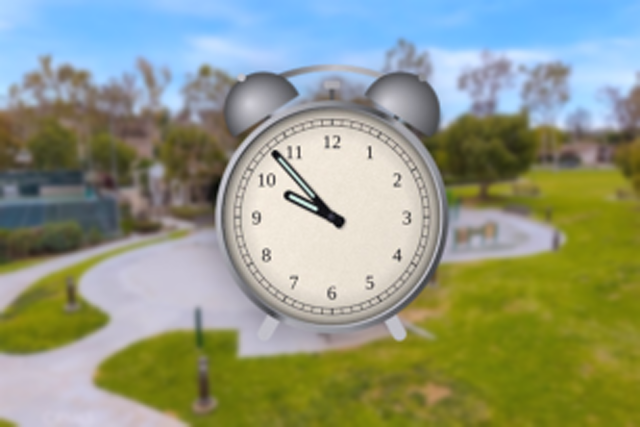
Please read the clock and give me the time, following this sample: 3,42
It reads 9,53
